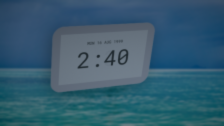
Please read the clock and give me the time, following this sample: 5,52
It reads 2,40
